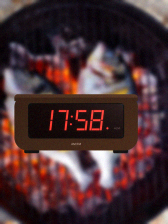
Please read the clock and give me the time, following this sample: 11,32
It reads 17,58
